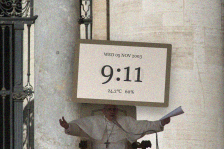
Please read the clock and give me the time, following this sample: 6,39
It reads 9,11
